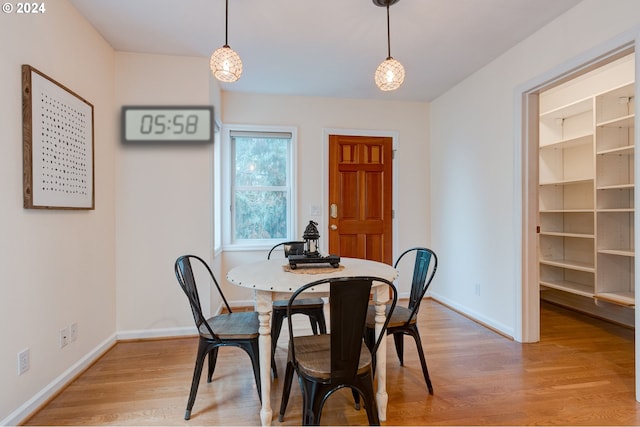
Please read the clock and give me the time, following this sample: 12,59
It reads 5,58
